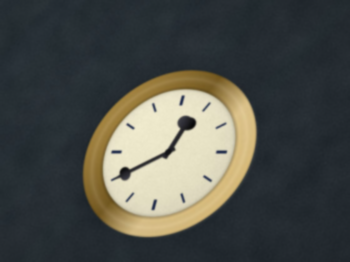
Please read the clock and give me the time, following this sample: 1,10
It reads 12,40
